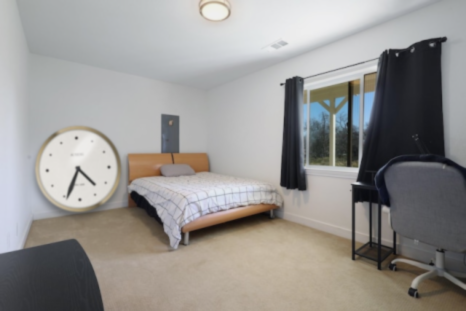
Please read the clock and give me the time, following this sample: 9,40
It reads 4,34
